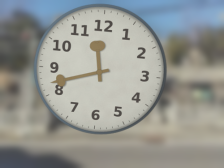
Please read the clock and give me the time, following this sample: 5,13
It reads 11,42
